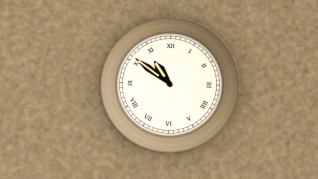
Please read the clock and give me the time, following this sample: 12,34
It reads 10,51
